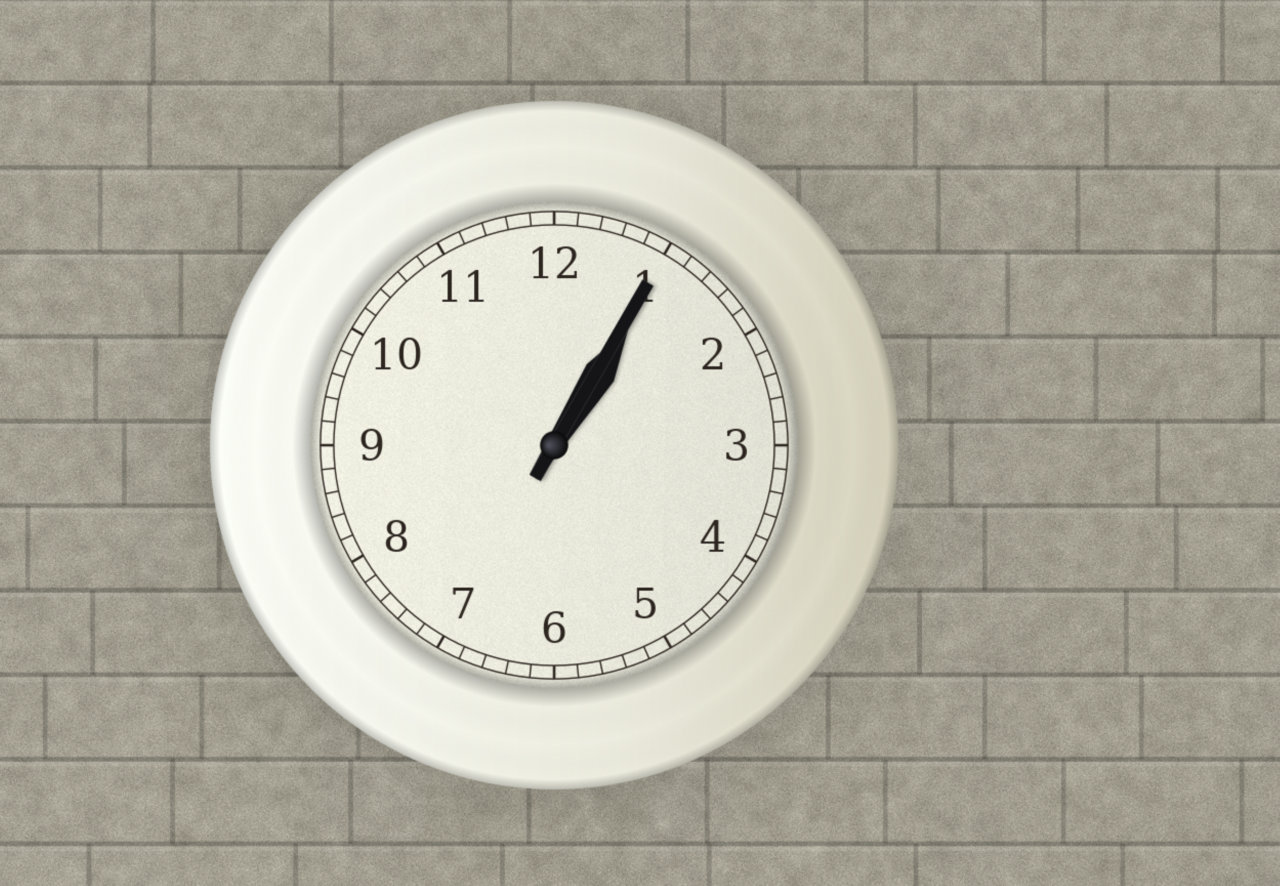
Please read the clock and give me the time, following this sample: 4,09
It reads 1,05
